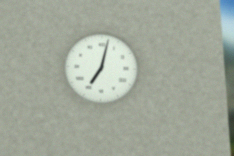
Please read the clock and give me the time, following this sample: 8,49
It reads 7,02
